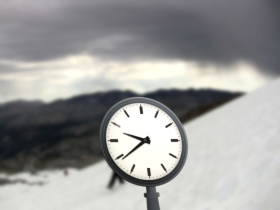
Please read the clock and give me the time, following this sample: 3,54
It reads 9,39
